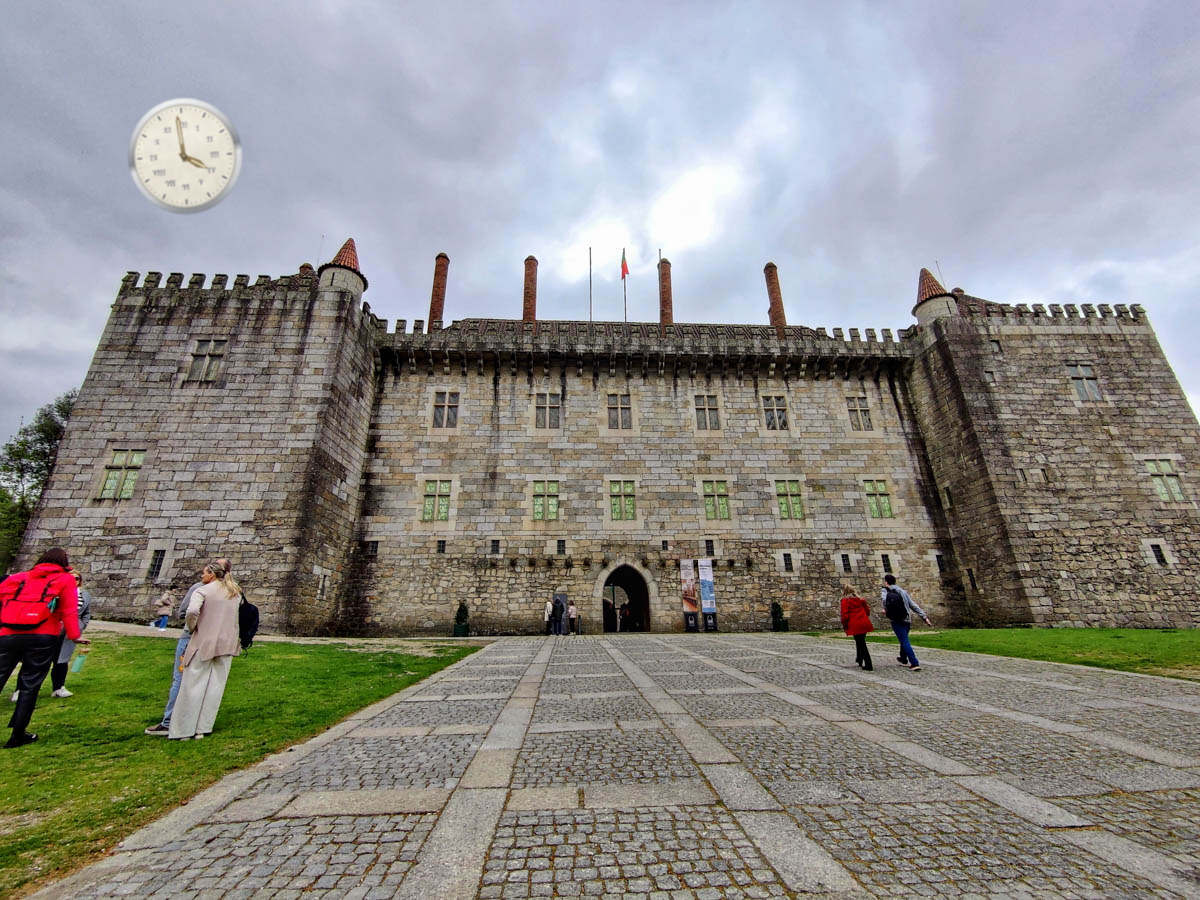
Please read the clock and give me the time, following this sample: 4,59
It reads 3,59
